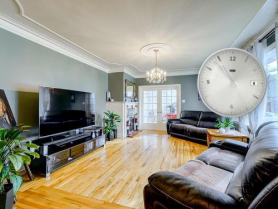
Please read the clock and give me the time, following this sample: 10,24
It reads 10,53
